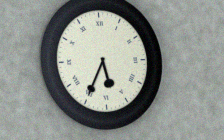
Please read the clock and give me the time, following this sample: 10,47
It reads 5,35
